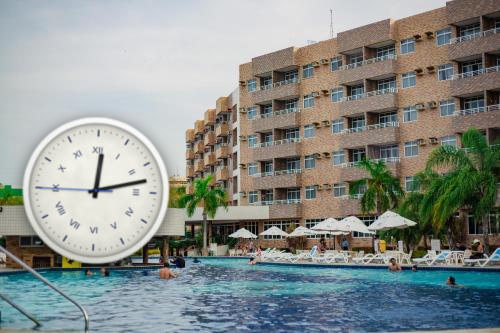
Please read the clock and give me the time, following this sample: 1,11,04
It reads 12,12,45
